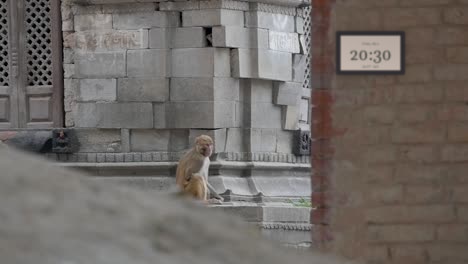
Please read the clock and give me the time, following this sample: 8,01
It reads 20,30
